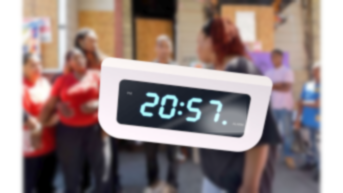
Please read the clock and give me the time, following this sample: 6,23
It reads 20,57
